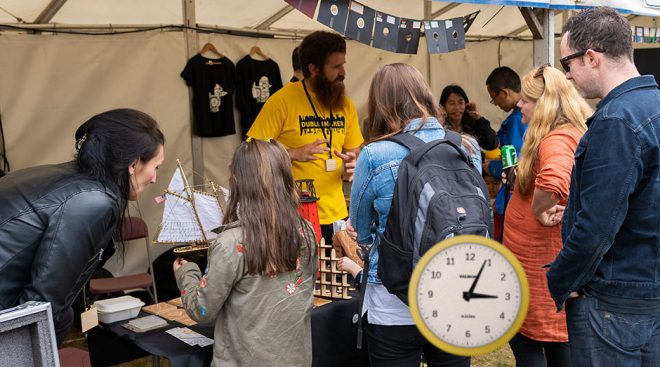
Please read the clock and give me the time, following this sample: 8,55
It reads 3,04
